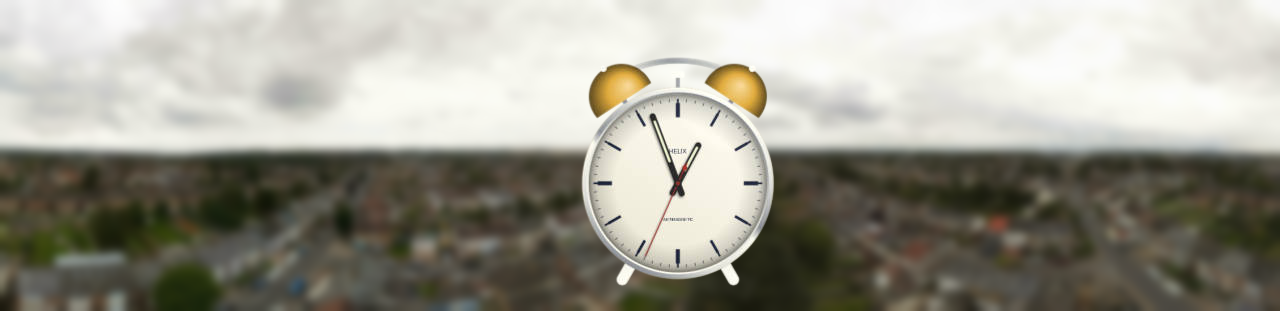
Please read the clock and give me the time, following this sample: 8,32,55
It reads 12,56,34
